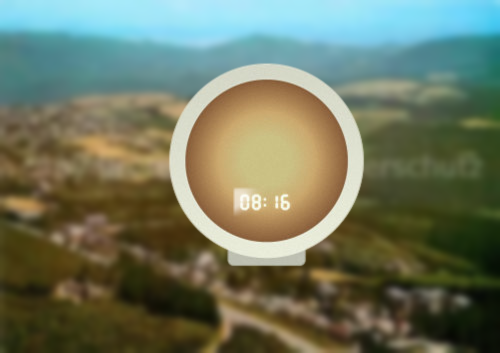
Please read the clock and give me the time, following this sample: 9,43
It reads 8,16
